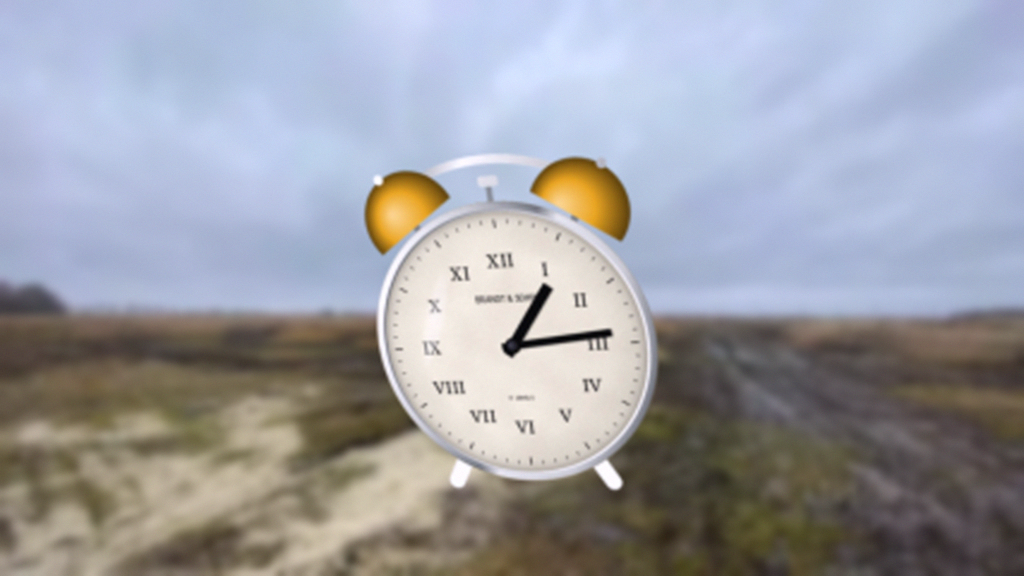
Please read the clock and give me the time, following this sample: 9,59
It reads 1,14
